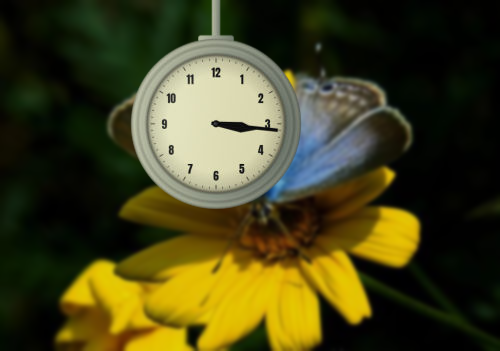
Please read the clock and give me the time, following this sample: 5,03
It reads 3,16
